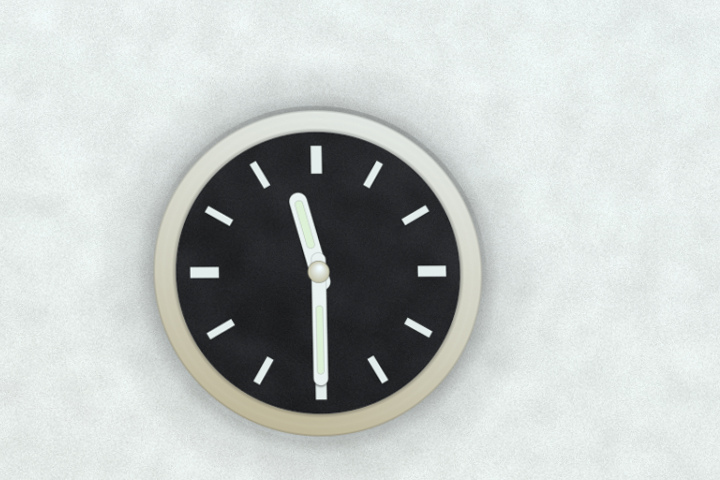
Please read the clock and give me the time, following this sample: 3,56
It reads 11,30
